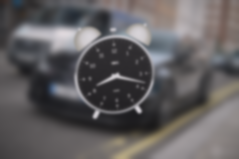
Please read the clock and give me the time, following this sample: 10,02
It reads 8,18
